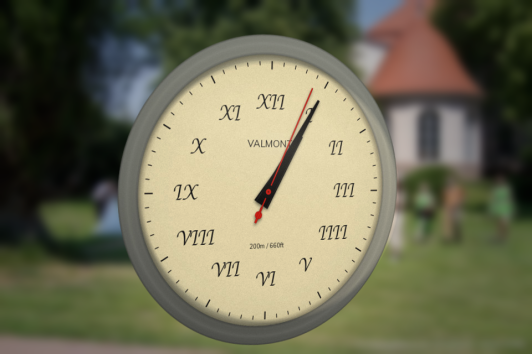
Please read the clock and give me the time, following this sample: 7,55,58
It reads 1,05,04
